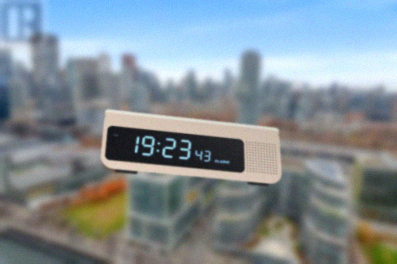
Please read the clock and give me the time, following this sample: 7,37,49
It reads 19,23,43
